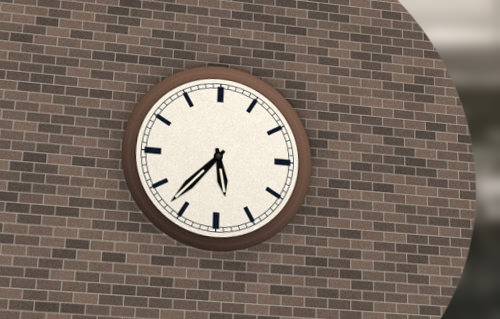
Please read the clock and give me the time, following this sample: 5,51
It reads 5,37
